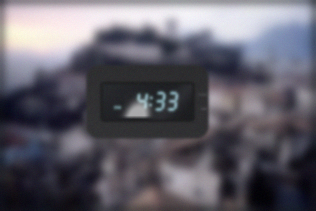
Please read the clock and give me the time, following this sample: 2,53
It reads 4,33
